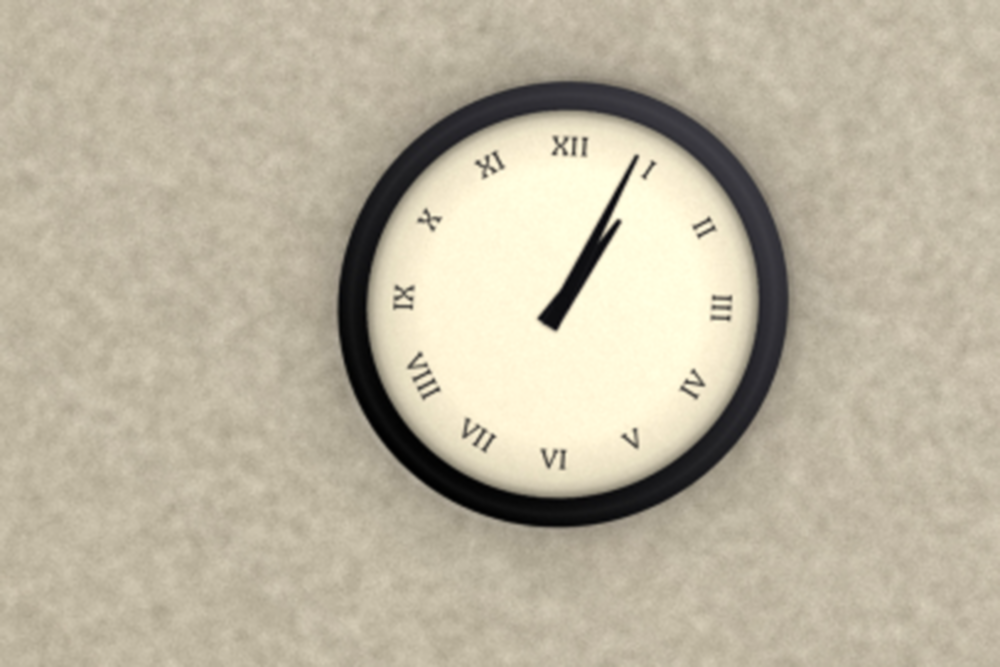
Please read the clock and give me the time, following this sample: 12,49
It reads 1,04
